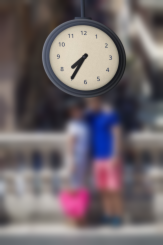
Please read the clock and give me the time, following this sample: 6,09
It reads 7,35
